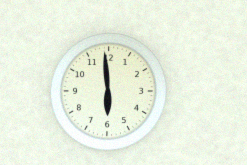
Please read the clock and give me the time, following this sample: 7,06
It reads 5,59
